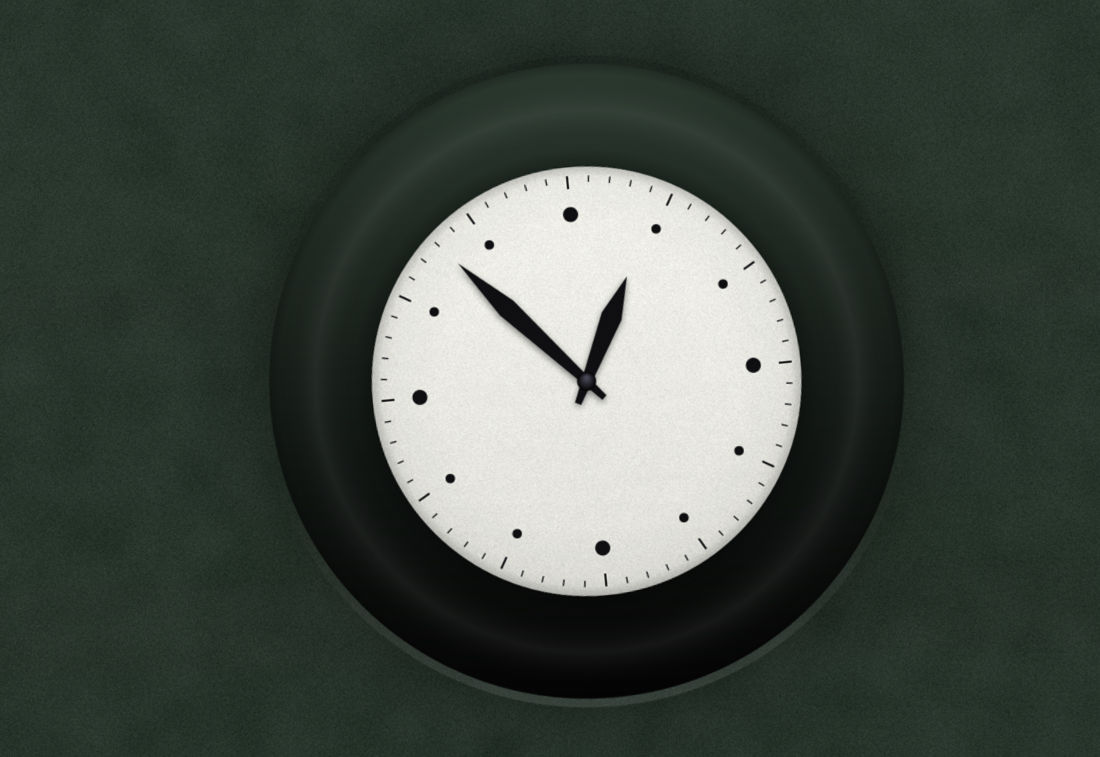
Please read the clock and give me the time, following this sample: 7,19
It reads 12,53
